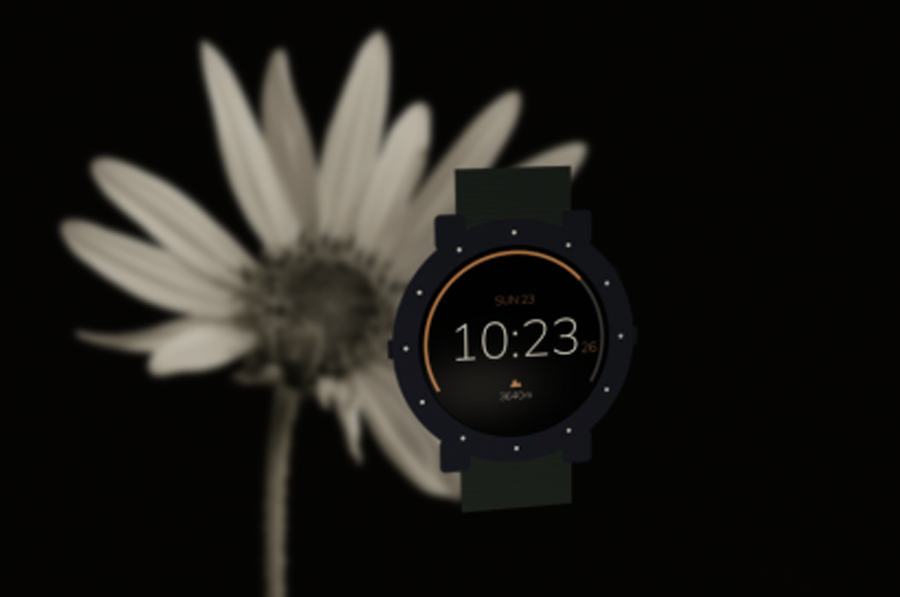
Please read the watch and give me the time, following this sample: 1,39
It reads 10,23
